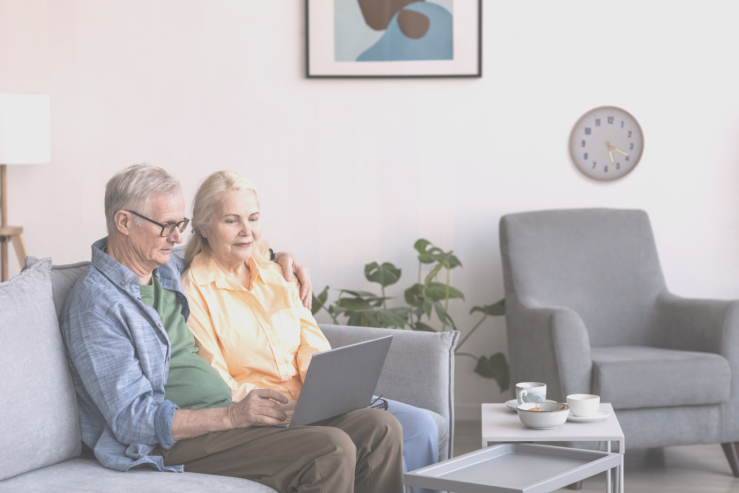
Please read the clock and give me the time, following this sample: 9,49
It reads 5,19
